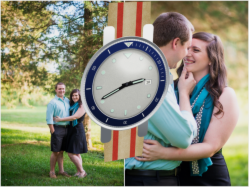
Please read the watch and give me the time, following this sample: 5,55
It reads 2,41
